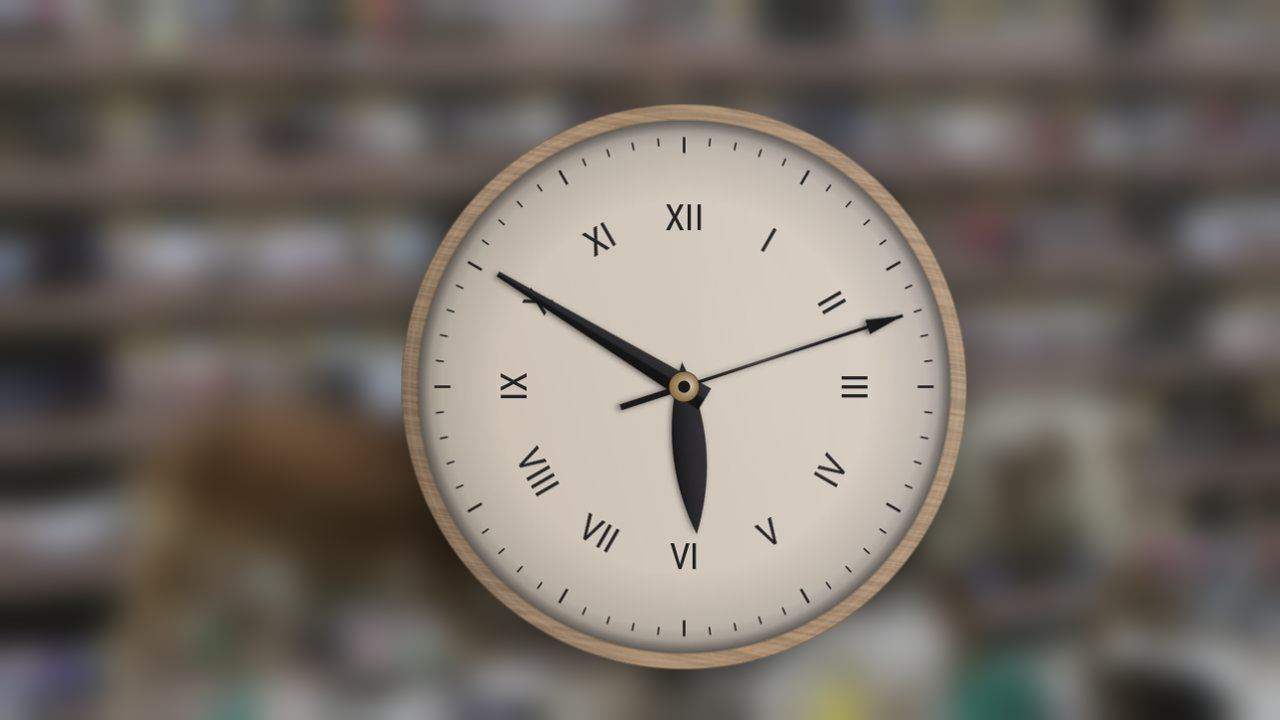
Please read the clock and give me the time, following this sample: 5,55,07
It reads 5,50,12
